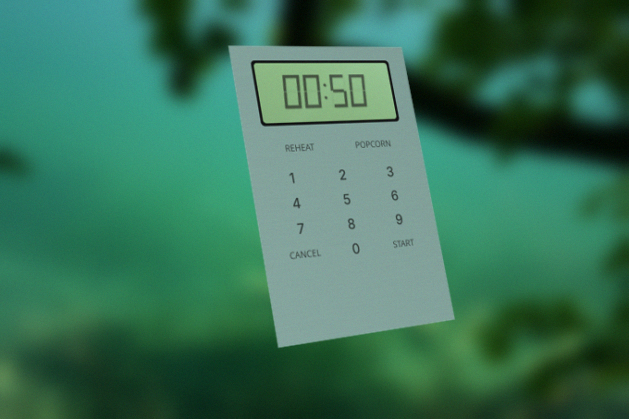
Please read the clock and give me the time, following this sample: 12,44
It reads 0,50
